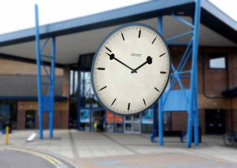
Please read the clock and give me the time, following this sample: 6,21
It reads 1,49
